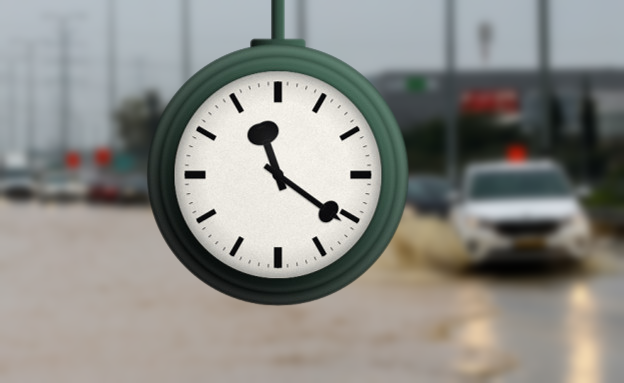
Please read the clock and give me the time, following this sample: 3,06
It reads 11,21
